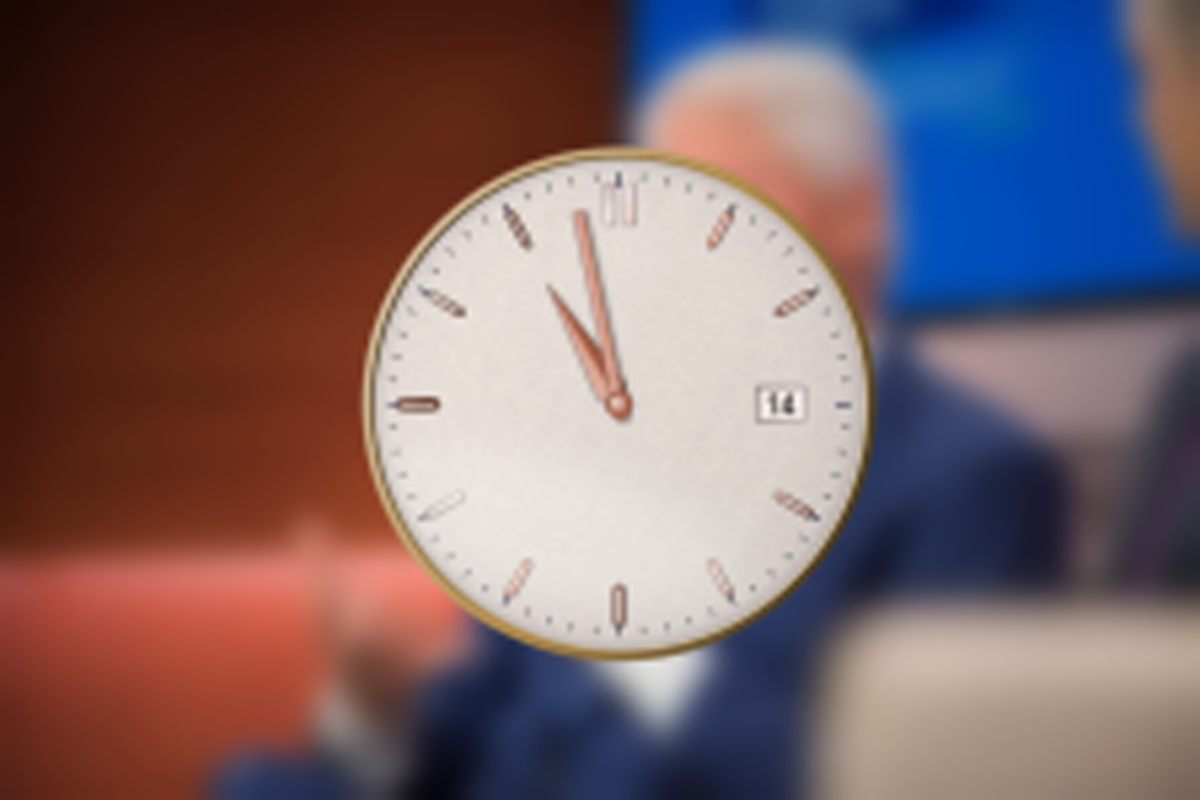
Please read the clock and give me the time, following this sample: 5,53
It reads 10,58
